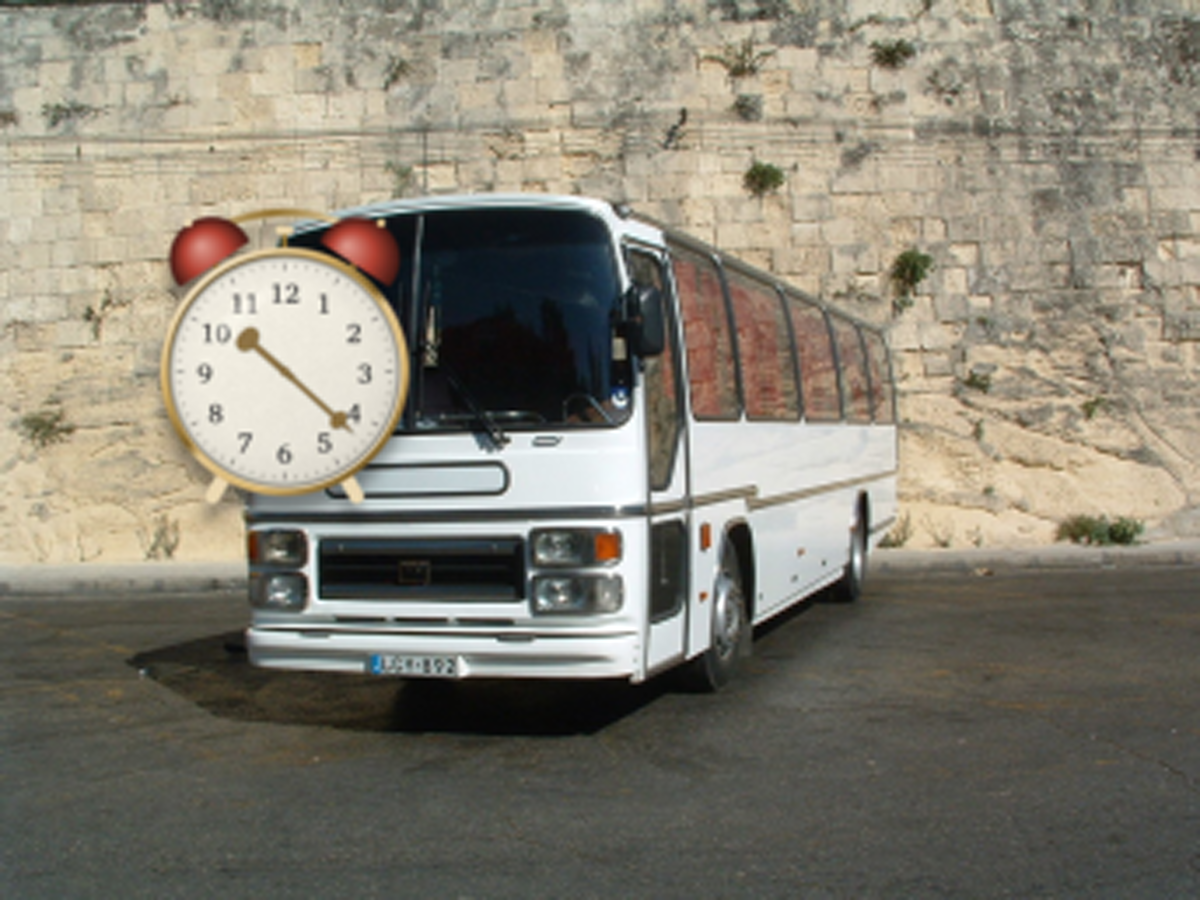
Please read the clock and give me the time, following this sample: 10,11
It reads 10,22
